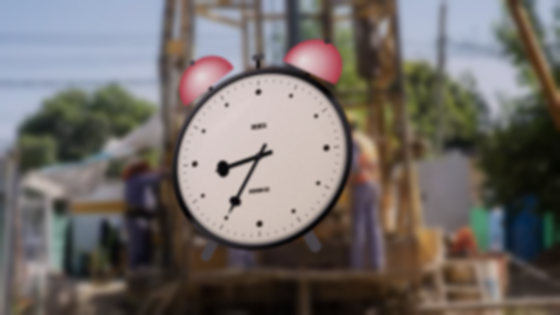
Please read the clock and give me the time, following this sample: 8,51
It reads 8,35
